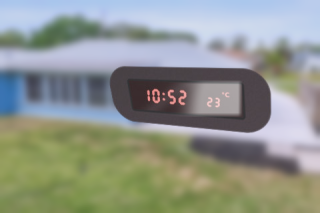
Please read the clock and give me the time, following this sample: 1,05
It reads 10,52
